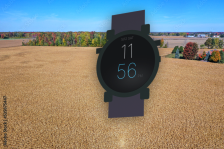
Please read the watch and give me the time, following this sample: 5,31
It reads 11,56
